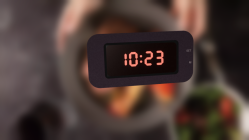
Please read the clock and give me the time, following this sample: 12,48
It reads 10,23
